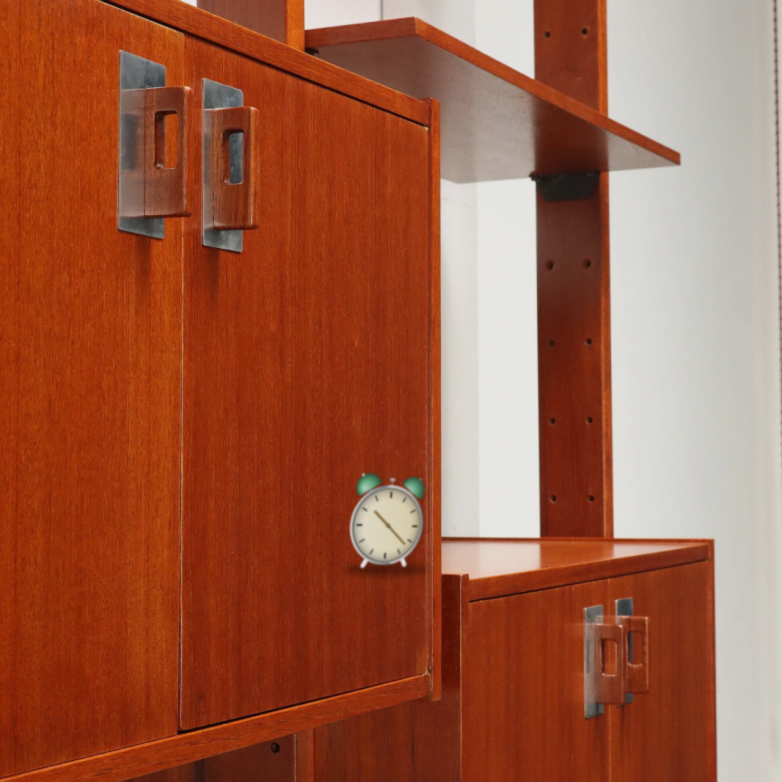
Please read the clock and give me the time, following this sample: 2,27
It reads 10,22
